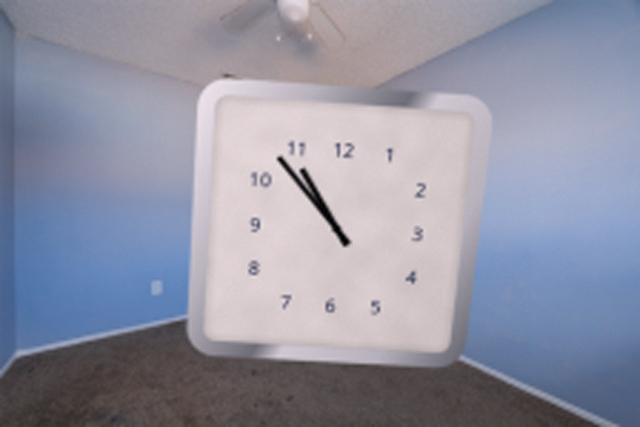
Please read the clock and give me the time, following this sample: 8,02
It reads 10,53
